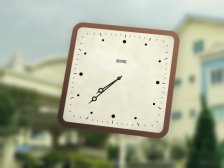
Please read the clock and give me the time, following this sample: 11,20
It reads 7,37
